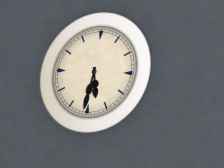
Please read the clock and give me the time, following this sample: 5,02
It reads 5,31
